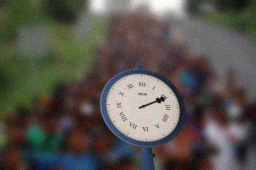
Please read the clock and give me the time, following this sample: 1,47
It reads 2,11
